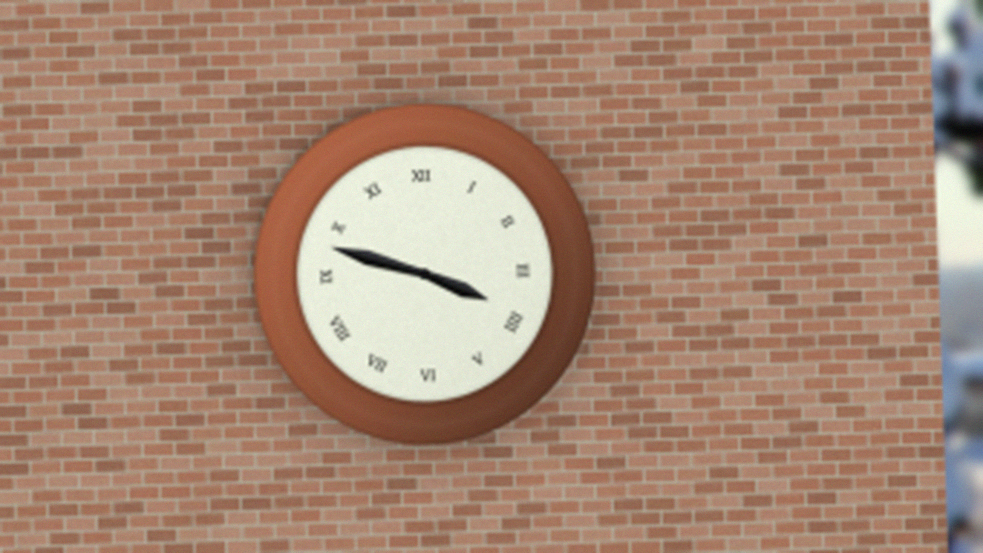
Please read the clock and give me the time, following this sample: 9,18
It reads 3,48
